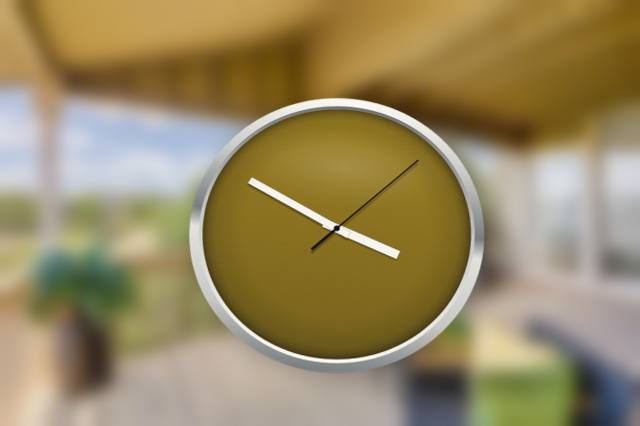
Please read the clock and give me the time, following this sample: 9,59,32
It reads 3,50,08
